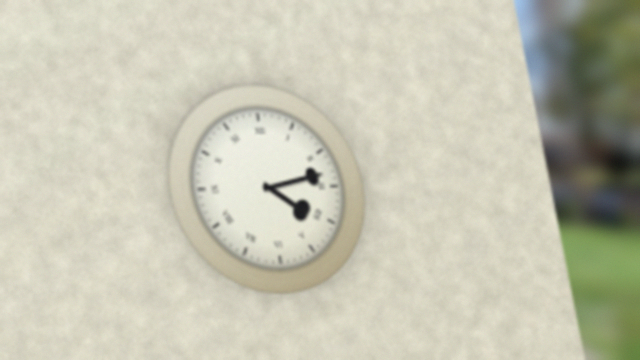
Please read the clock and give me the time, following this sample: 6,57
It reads 4,13
